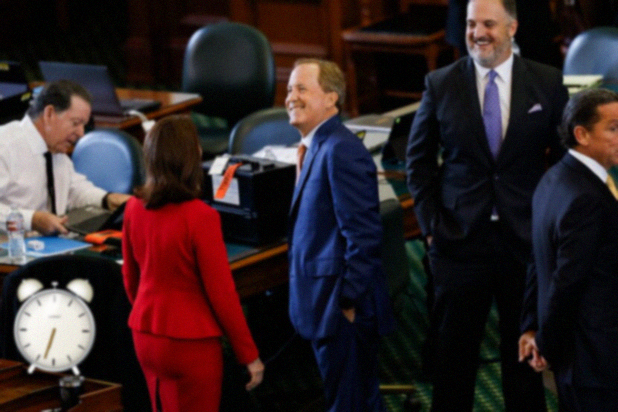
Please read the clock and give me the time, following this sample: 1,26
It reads 6,33
